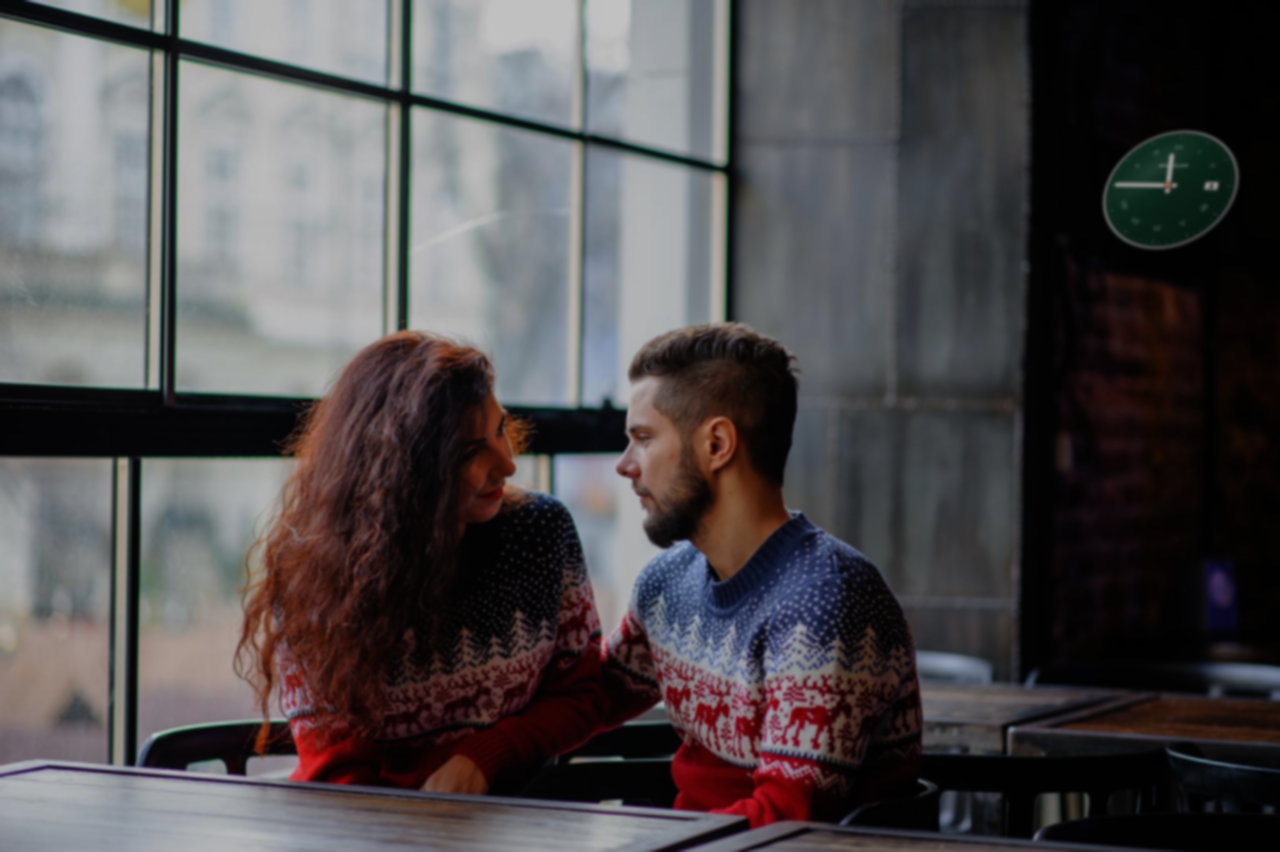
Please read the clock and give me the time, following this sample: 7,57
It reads 11,45
